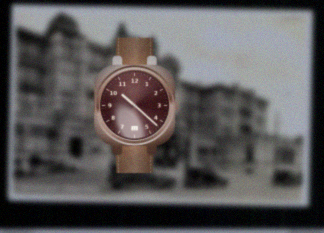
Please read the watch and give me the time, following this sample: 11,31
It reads 10,22
